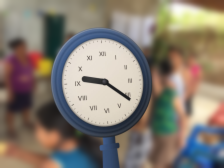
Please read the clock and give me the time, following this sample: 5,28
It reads 9,21
